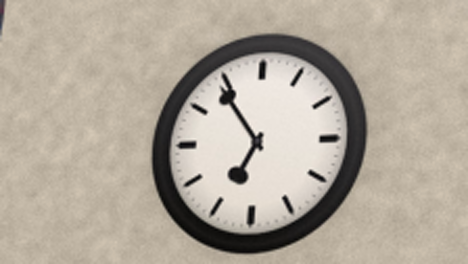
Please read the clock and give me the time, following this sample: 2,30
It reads 6,54
